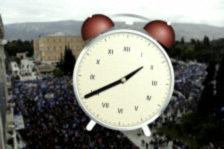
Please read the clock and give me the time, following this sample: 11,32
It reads 1,40
